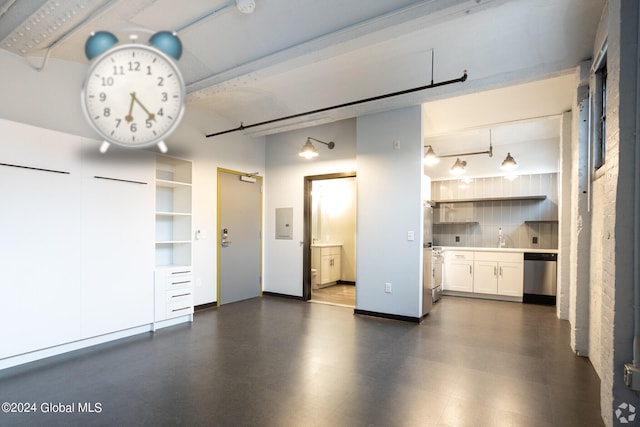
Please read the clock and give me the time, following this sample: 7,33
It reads 6,23
